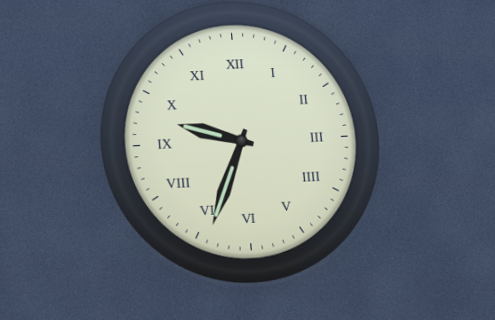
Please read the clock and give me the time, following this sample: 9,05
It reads 9,34
